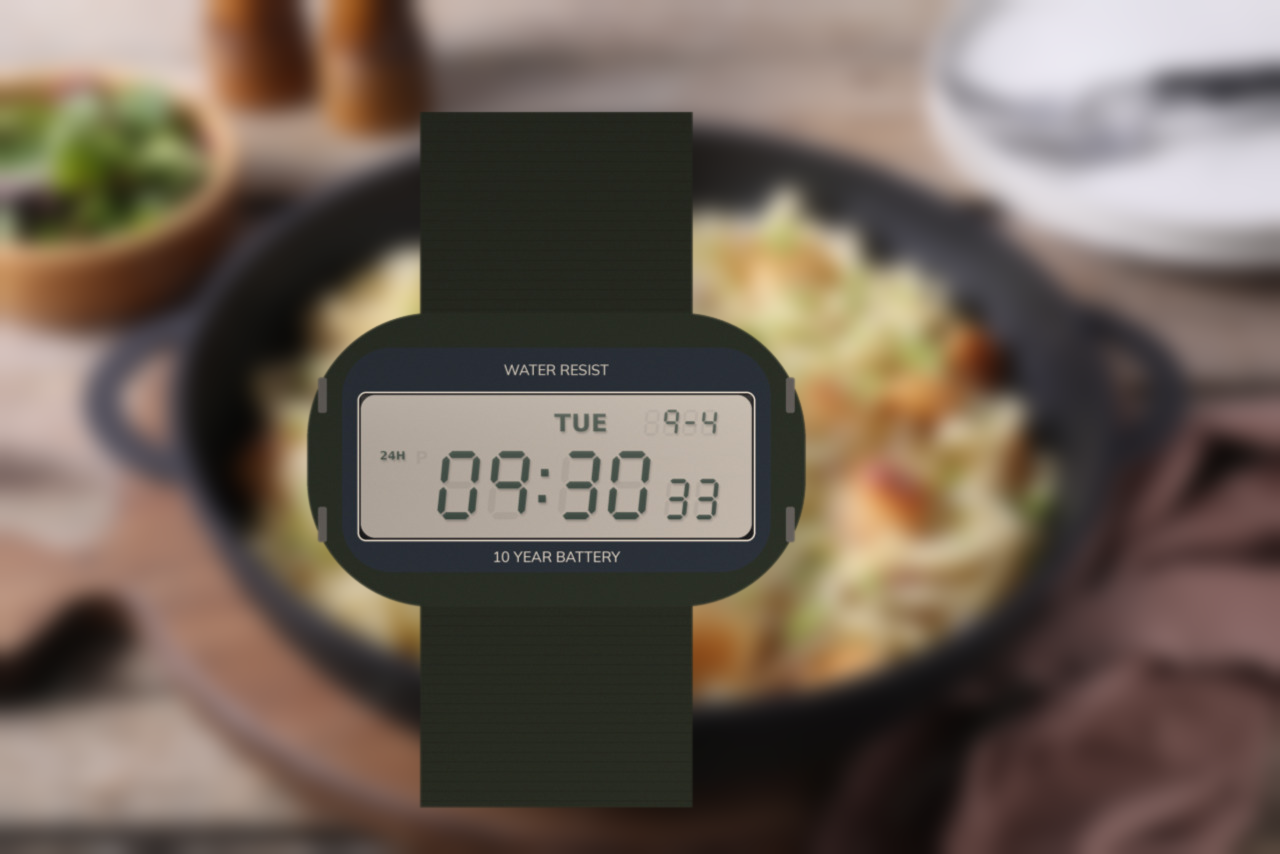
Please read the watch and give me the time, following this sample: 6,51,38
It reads 9,30,33
